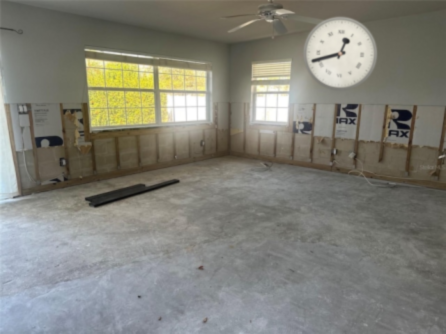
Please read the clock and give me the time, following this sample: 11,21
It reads 12,42
